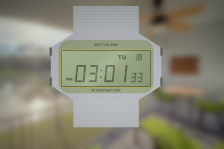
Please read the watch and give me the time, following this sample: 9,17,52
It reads 3,01,33
